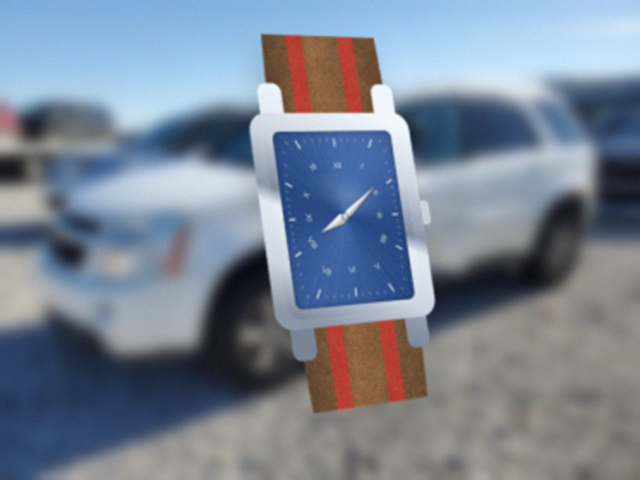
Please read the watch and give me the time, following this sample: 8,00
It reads 8,09
